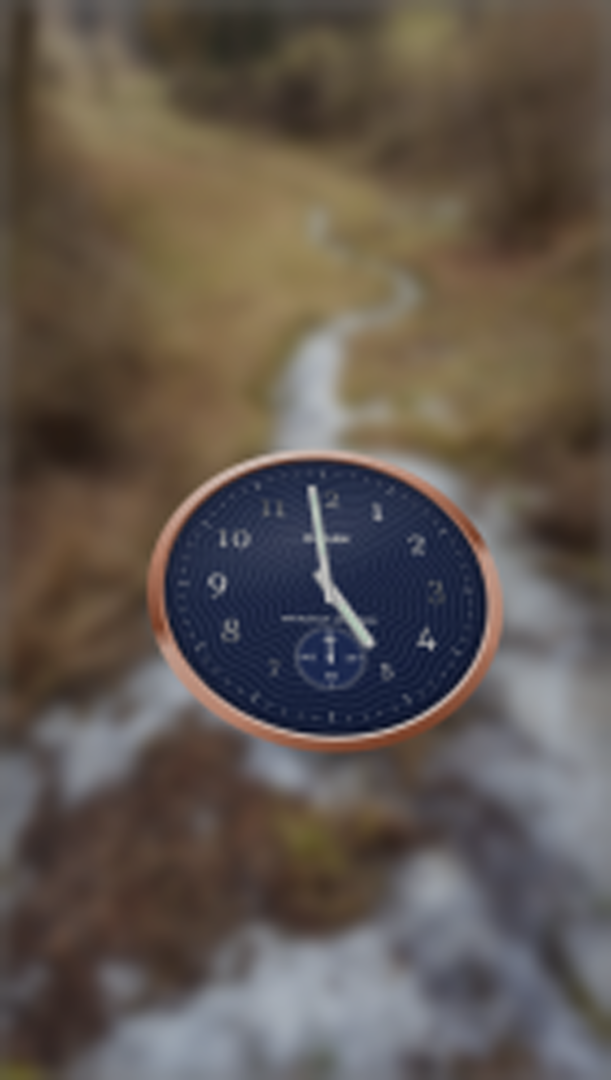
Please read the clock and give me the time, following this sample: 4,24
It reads 4,59
